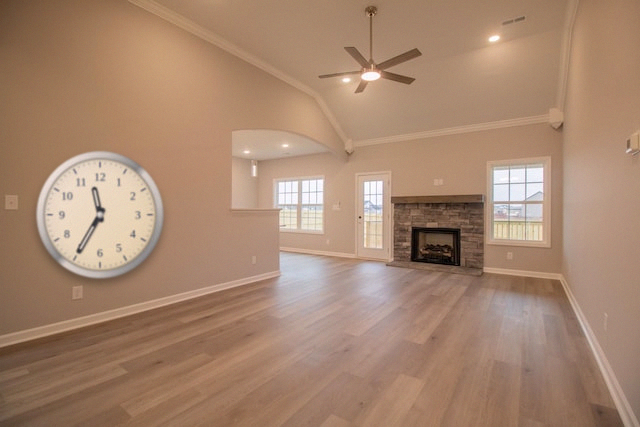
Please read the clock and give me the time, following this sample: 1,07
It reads 11,35
